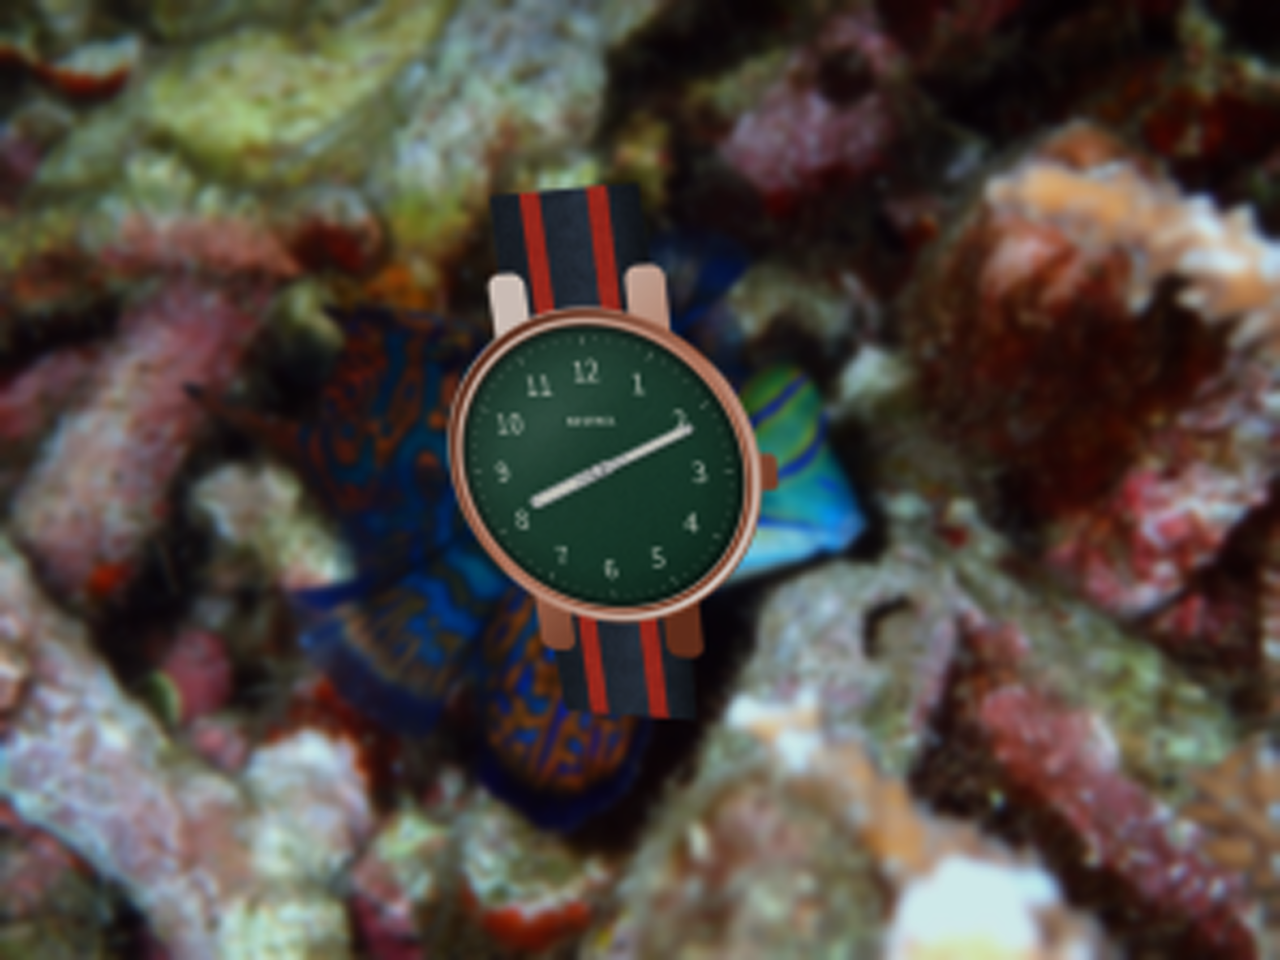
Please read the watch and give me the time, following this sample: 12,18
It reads 8,11
